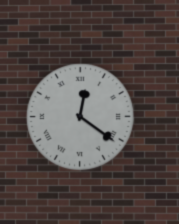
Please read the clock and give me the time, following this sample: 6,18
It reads 12,21
